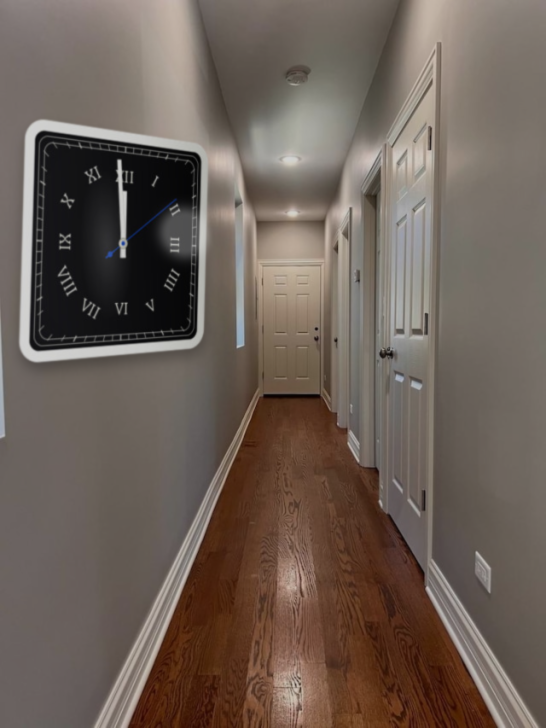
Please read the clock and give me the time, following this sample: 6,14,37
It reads 11,59,09
